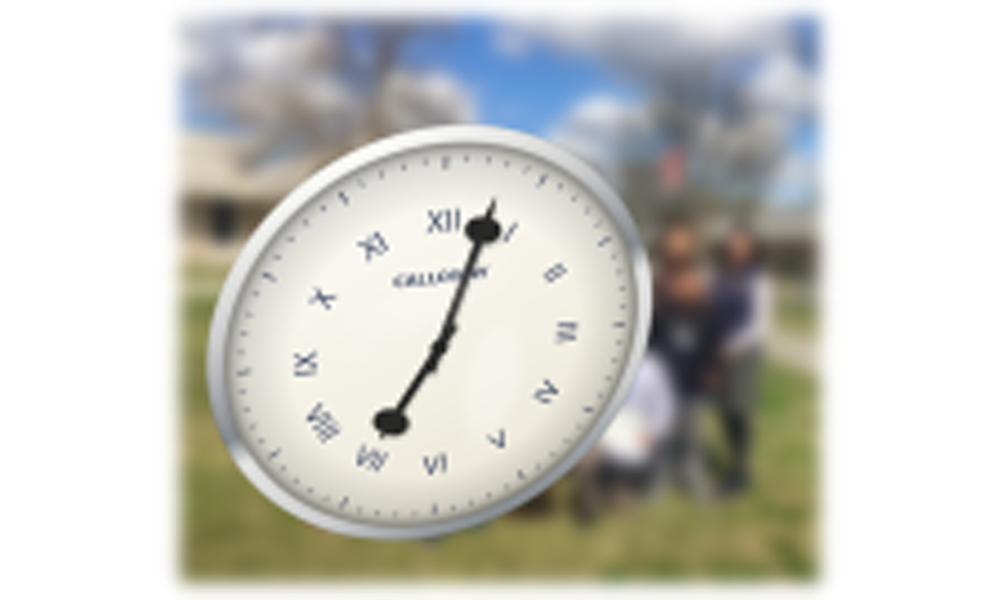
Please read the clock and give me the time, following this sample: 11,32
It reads 7,03
